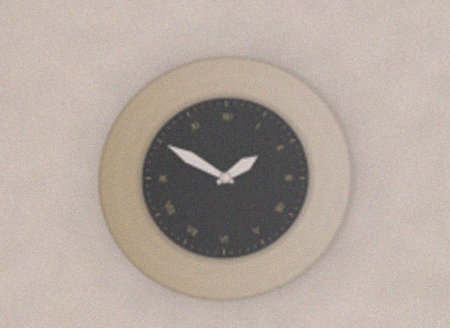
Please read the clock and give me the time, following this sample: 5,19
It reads 1,50
